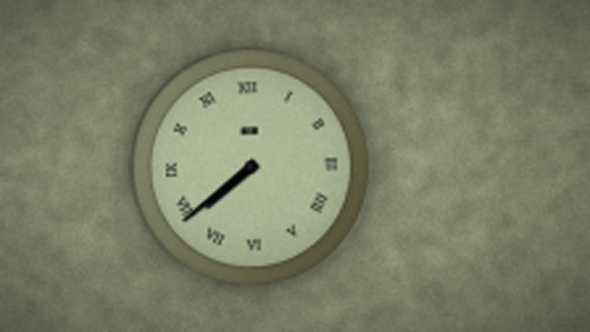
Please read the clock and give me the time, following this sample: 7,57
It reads 7,39
